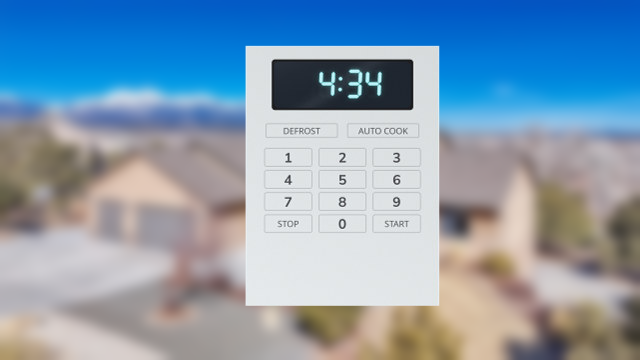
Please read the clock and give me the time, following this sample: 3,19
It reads 4,34
